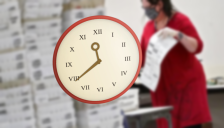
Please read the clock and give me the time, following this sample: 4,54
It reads 11,39
